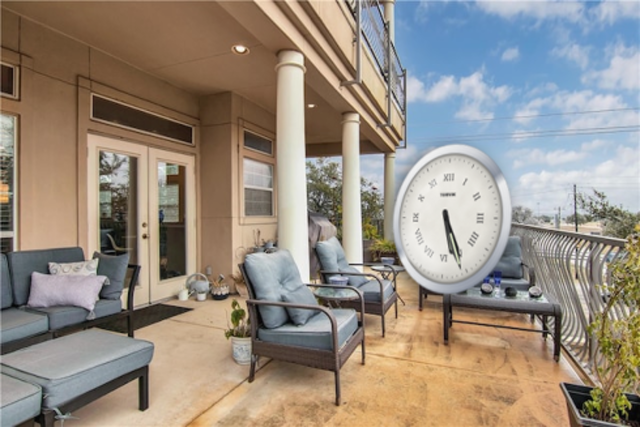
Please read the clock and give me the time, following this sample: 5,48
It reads 5,26
